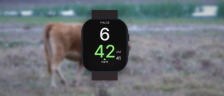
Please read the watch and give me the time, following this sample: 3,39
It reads 6,42
